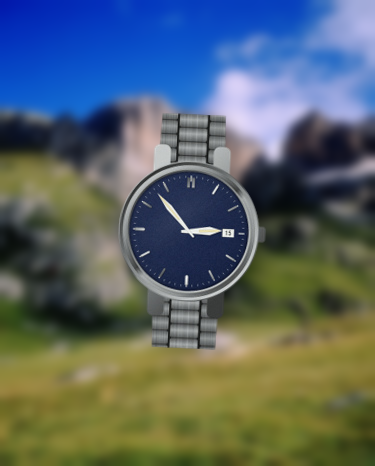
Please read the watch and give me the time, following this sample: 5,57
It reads 2,53
